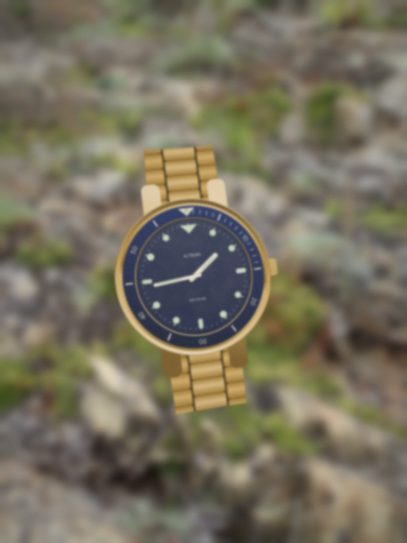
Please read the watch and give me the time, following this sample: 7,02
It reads 1,44
